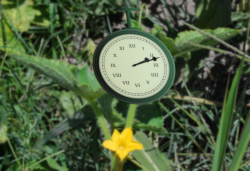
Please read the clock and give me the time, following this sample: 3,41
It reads 2,12
